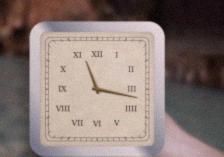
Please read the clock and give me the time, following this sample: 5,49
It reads 11,17
